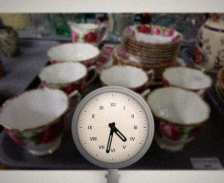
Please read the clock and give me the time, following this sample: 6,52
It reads 4,32
